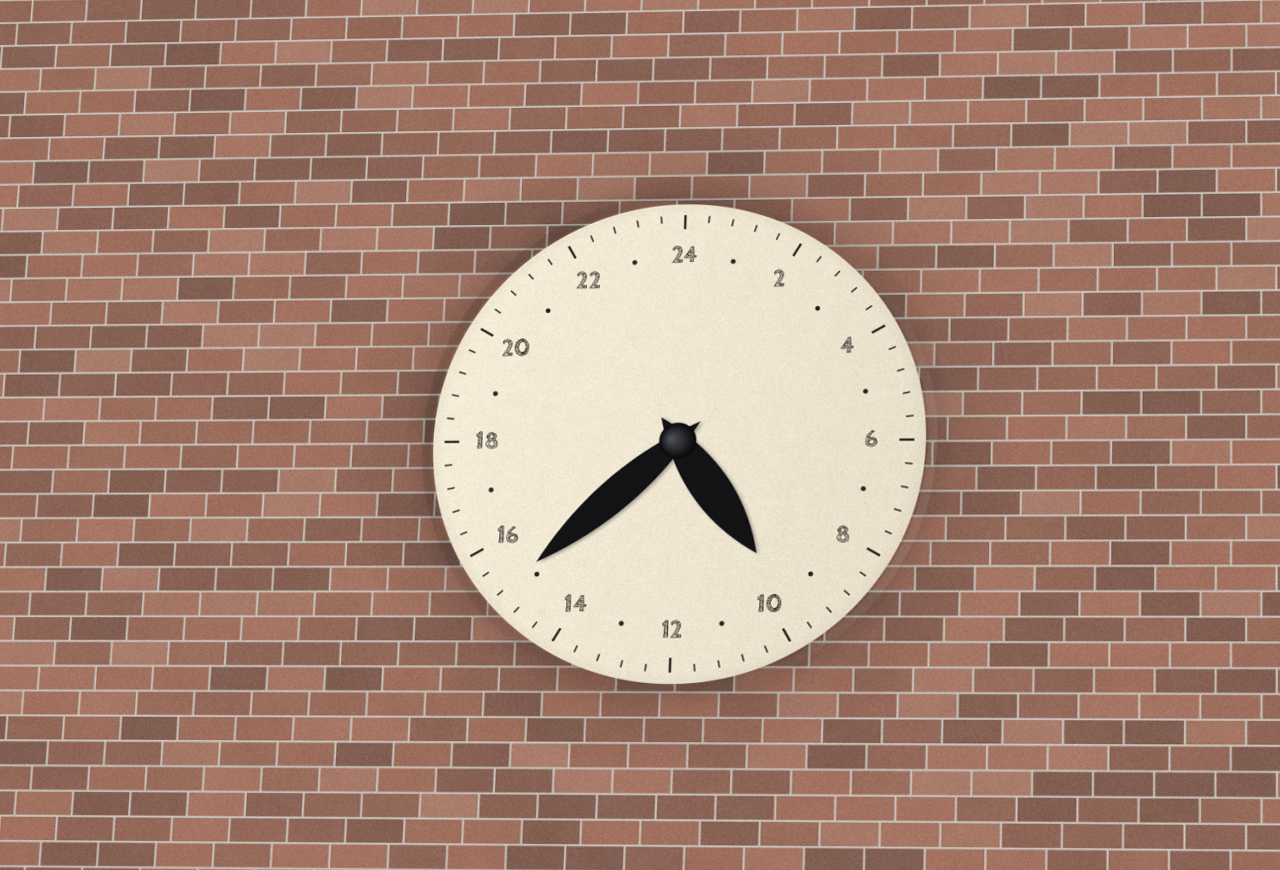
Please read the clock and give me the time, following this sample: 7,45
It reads 9,38
